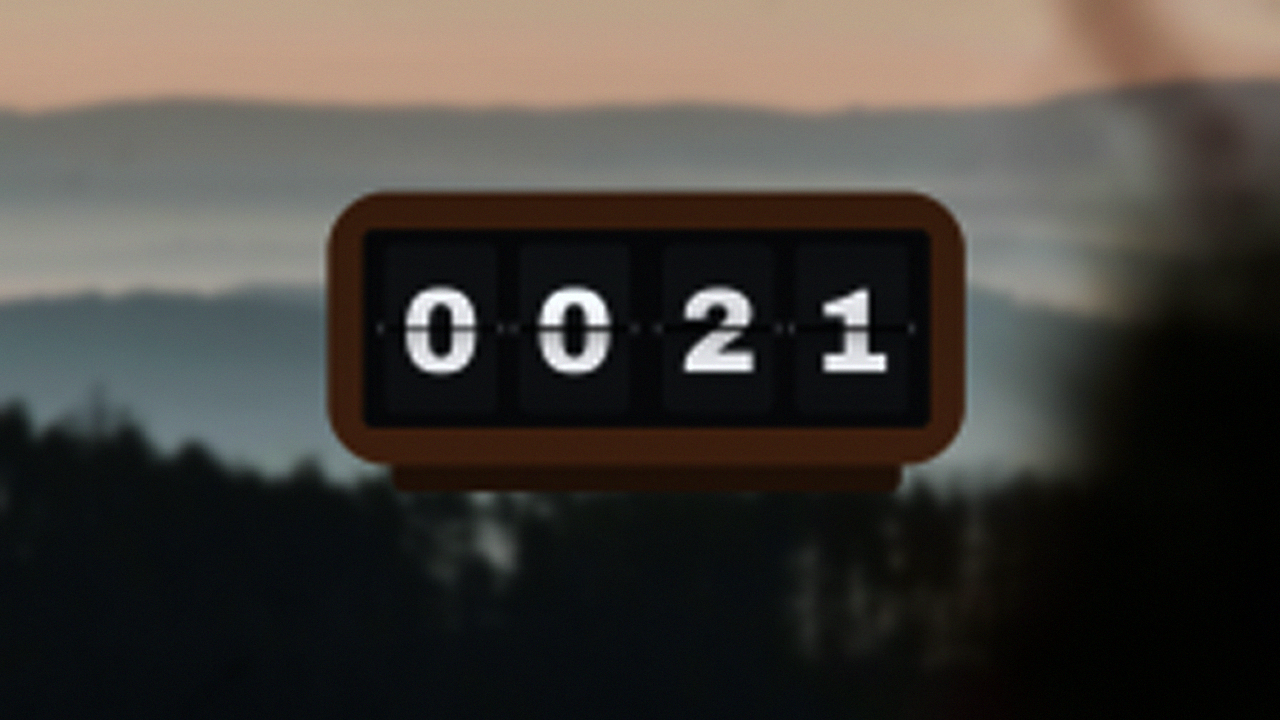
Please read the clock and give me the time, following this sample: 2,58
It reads 0,21
